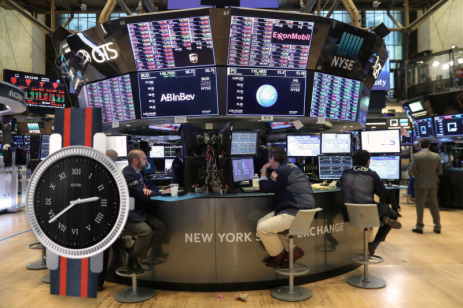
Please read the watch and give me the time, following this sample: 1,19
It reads 2,39
